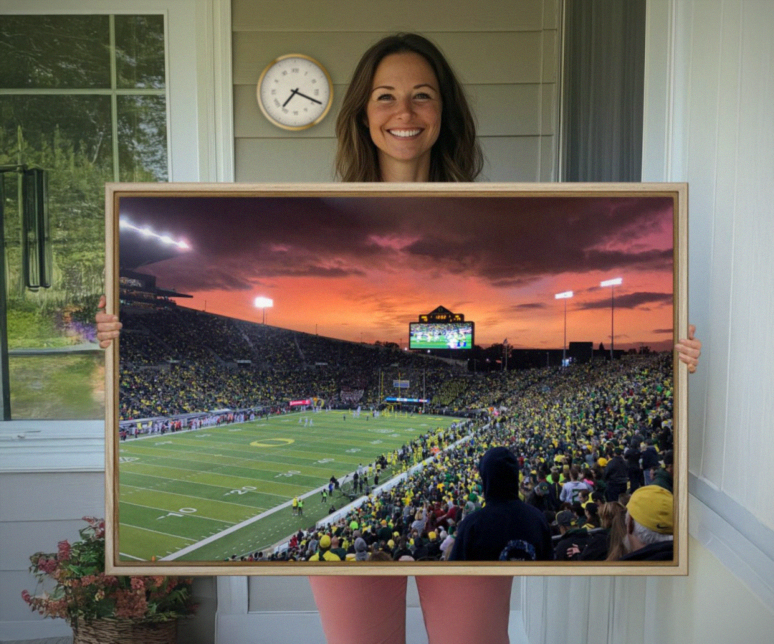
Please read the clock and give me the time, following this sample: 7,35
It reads 7,19
